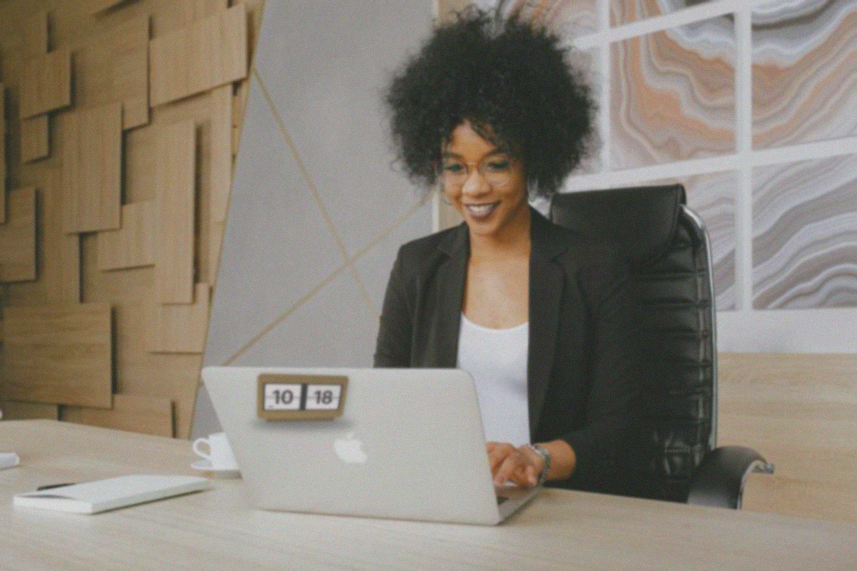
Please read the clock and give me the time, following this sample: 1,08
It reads 10,18
